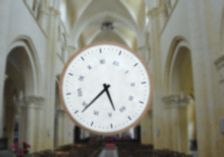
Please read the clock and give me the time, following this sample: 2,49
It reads 4,34
